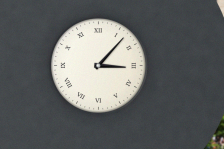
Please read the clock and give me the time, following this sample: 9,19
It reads 3,07
